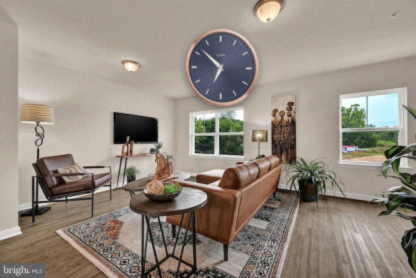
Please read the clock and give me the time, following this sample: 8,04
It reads 6,52
